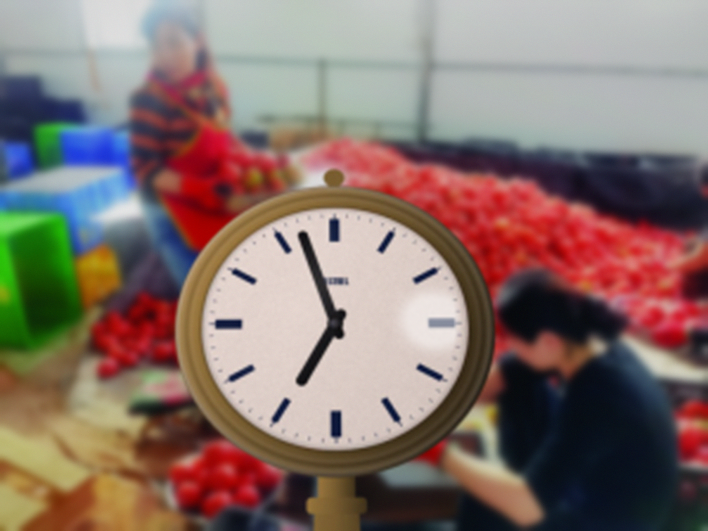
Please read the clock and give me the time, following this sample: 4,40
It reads 6,57
